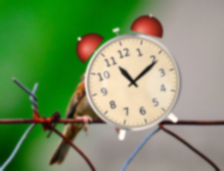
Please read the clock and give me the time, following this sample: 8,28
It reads 11,11
